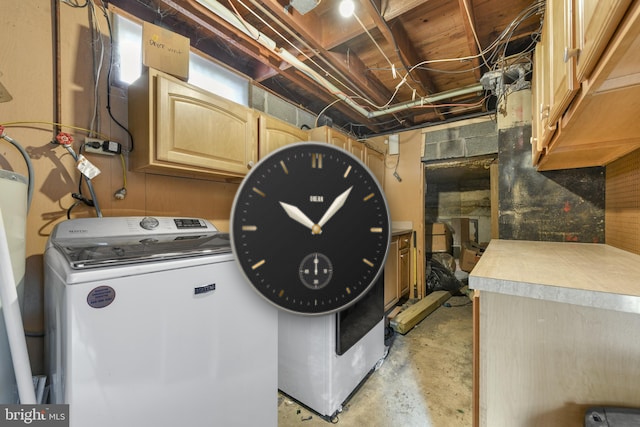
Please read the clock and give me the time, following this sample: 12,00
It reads 10,07
